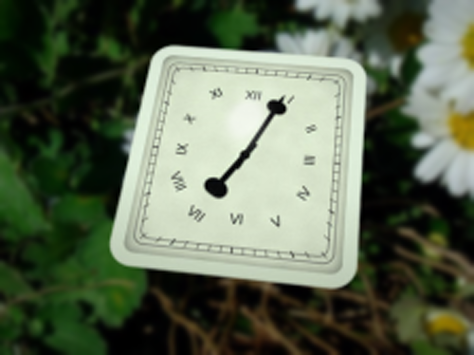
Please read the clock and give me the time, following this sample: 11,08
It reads 7,04
